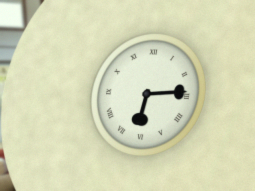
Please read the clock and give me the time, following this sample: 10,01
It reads 6,14
